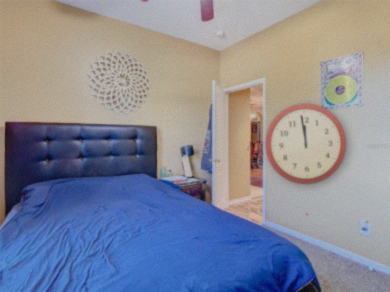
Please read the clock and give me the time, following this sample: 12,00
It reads 11,59
